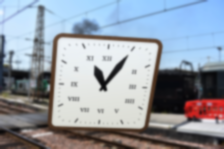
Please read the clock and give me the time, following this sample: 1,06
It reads 11,05
